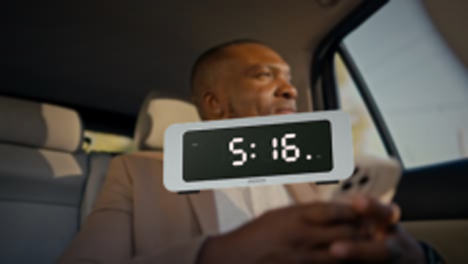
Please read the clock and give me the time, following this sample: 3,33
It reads 5,16
